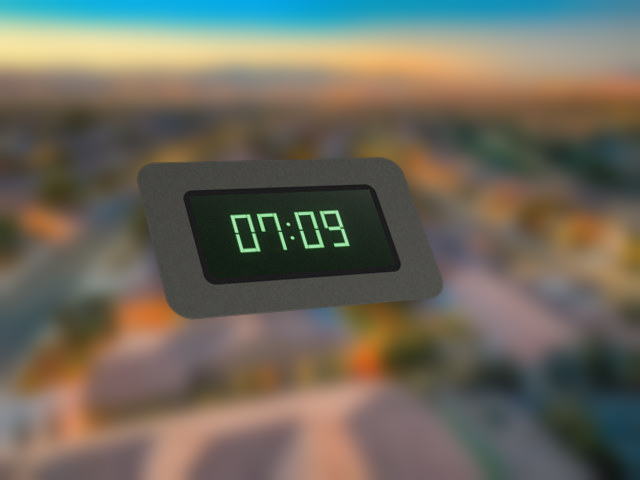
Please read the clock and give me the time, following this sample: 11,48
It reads 7,09
